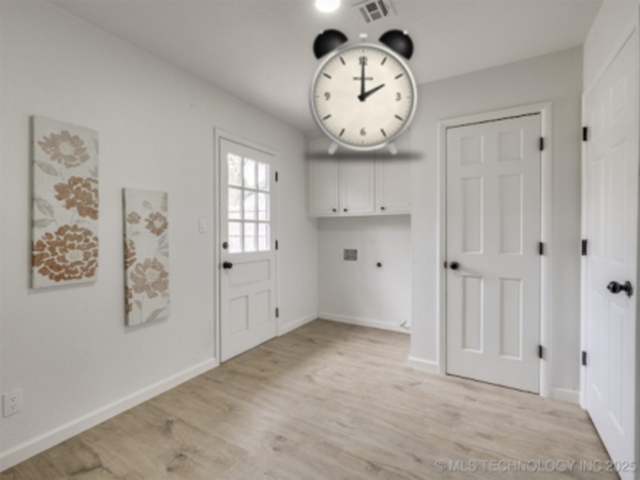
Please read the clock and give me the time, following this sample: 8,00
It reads 2,00
